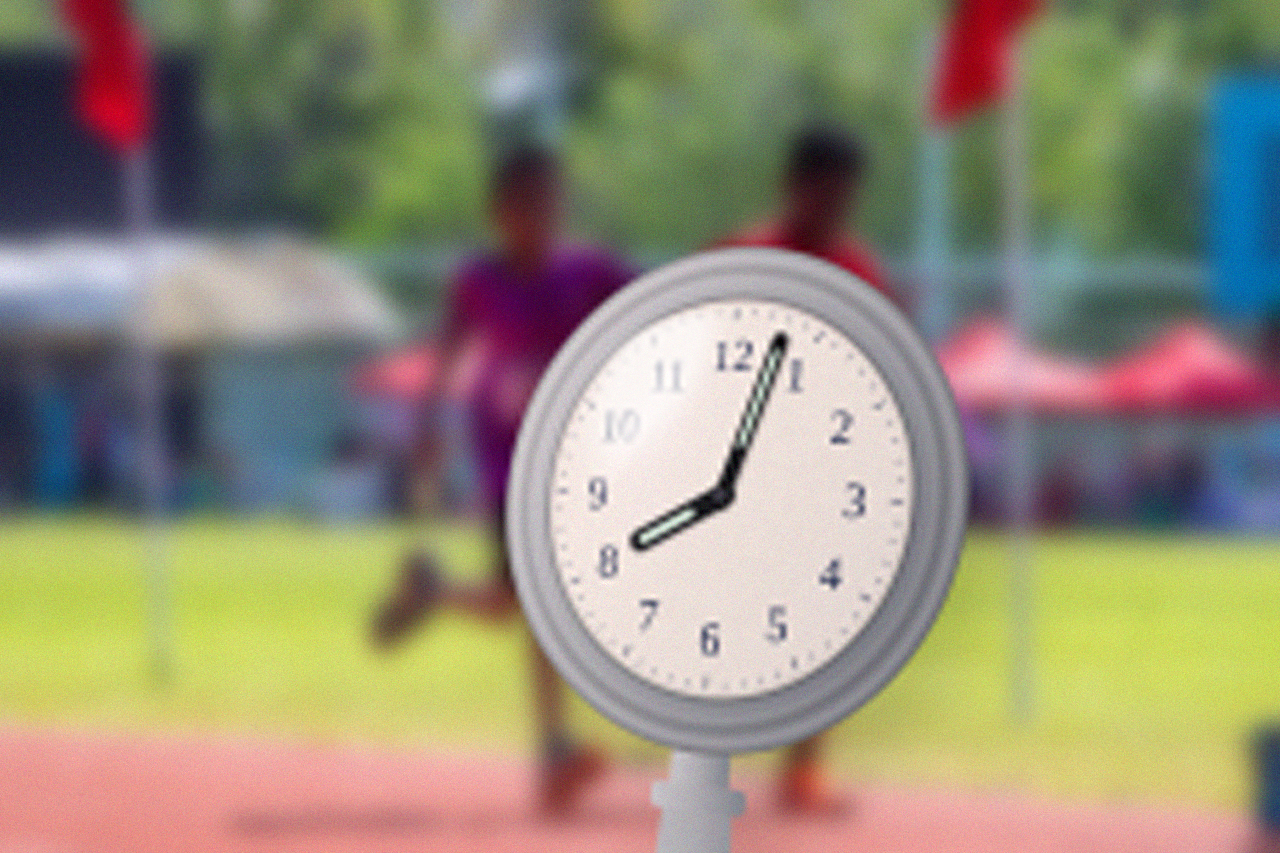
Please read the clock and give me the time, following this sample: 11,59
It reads 8,03
